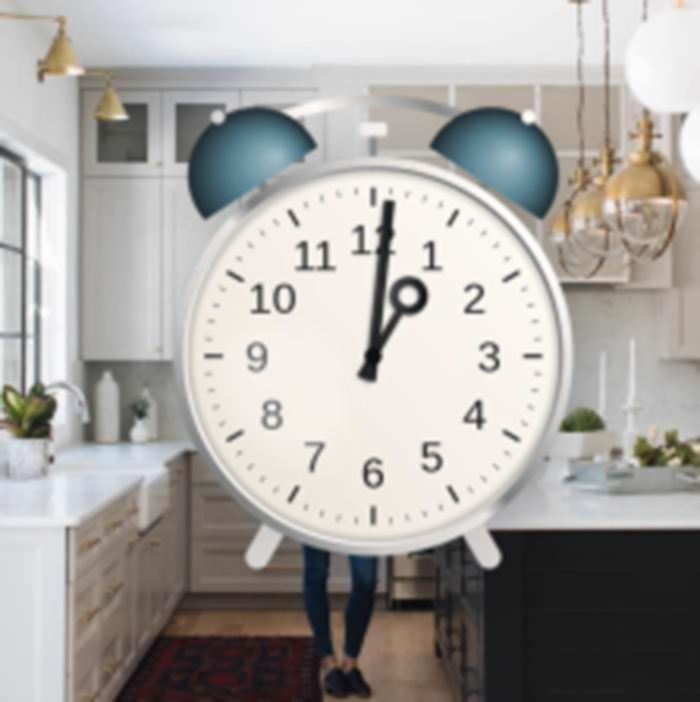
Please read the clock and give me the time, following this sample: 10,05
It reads 1,01
